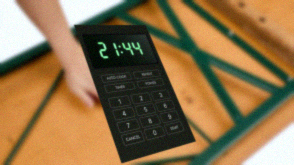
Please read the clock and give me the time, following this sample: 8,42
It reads 21,44
